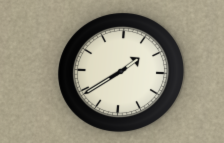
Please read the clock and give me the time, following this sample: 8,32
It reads 1,39
